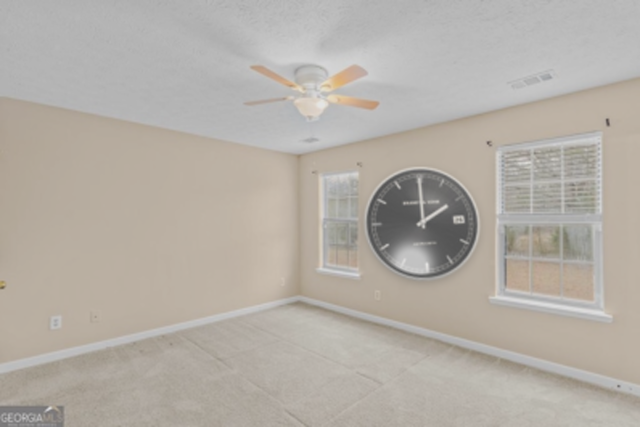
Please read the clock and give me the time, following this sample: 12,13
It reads 2,00
